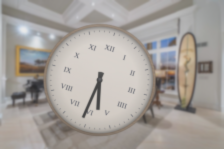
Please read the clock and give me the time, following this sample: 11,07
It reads 5,31
